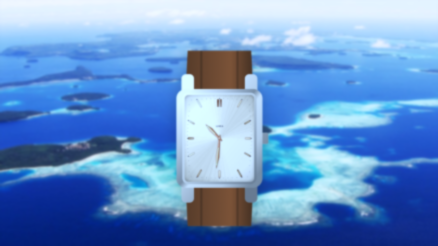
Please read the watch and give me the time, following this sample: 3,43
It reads 10,31
